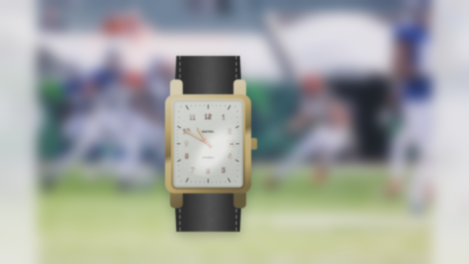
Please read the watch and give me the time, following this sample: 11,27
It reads 10,50
